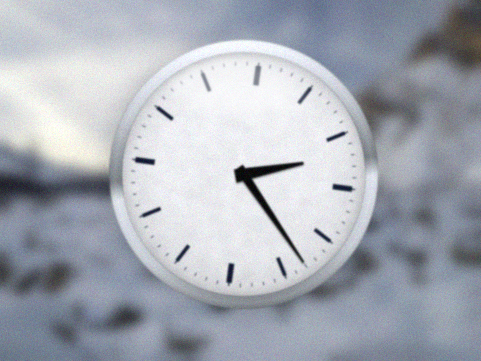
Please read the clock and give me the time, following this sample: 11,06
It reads 2,23
